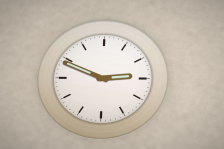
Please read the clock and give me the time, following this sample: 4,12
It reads 2,49
